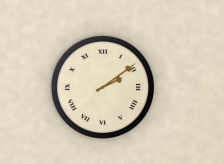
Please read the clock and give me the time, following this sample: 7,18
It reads 2,09
